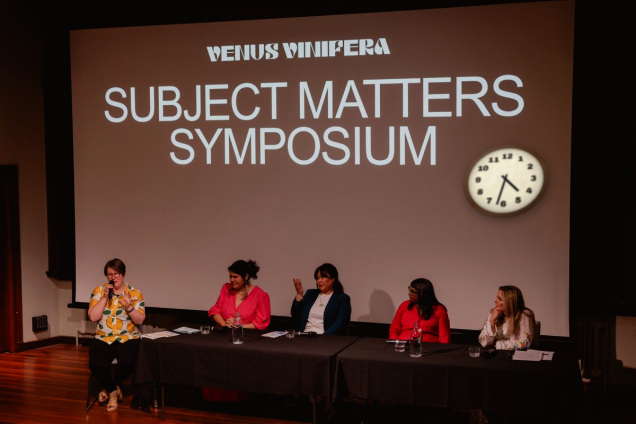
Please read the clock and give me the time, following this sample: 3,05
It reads 4,32
